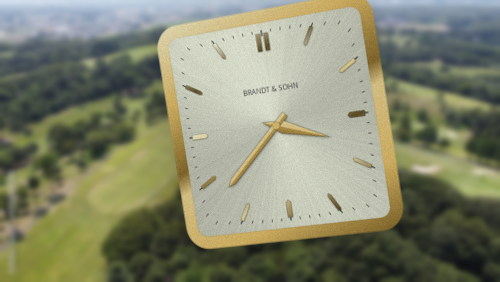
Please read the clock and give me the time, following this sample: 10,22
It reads 3,38
